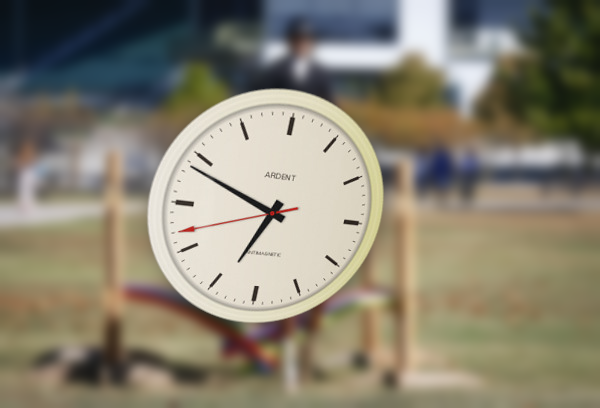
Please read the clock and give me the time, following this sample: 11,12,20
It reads 6,48,42
